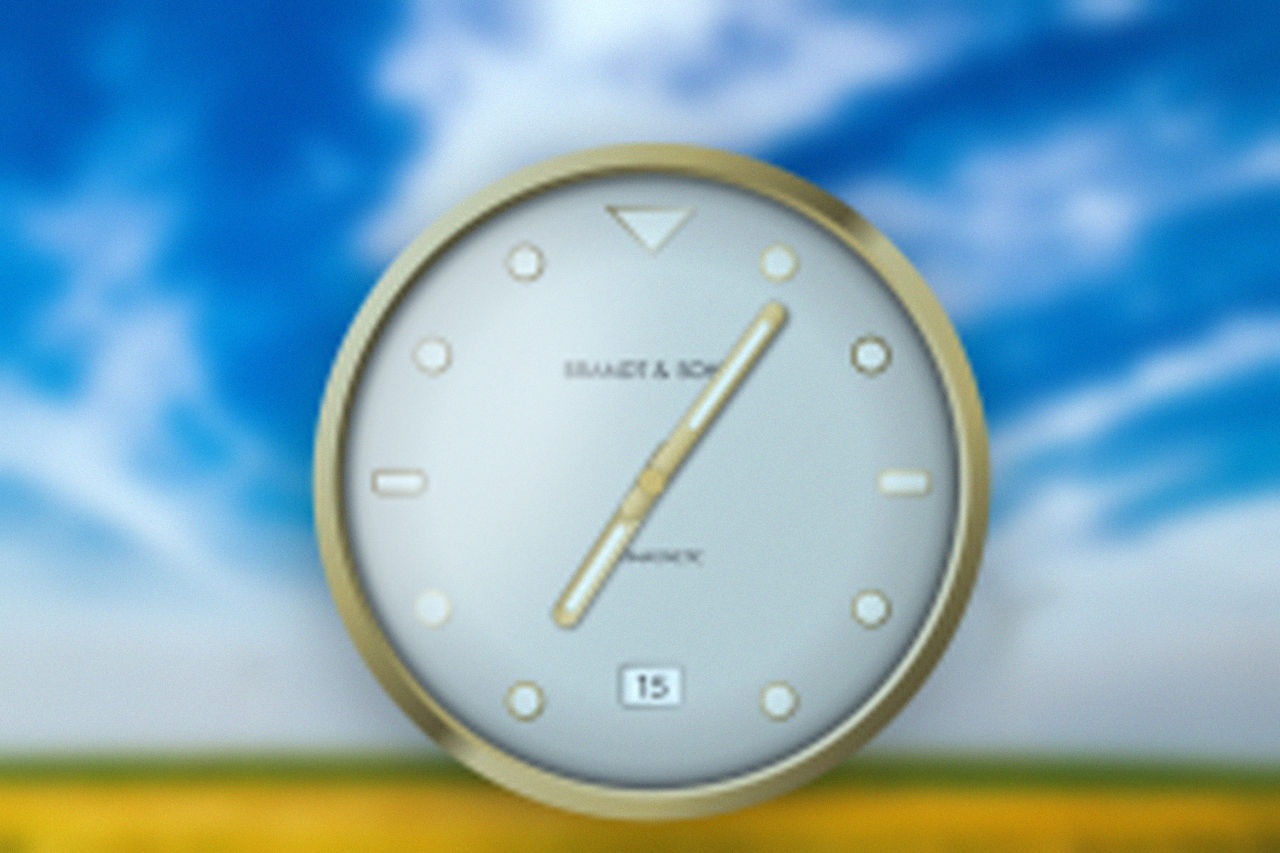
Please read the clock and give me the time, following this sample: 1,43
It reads 7,06
